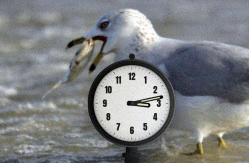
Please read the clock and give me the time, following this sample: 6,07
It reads 3,13
